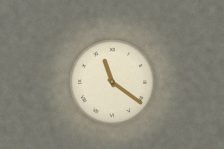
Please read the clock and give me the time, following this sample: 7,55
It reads 11,21
